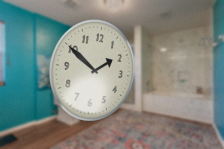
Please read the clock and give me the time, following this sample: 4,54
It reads 1,50
